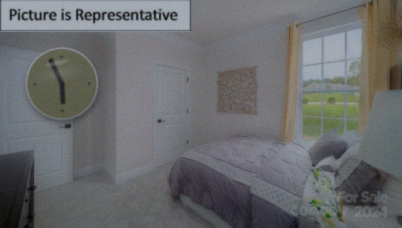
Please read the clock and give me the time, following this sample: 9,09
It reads 5,56
